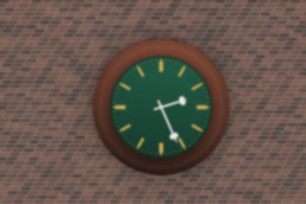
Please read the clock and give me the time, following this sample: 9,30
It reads 2,26
